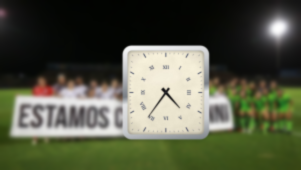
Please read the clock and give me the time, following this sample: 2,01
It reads 4,36
